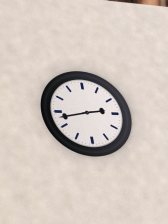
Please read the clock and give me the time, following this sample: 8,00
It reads 2,43
